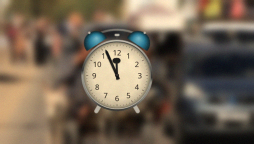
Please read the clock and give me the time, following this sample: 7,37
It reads 11,56
